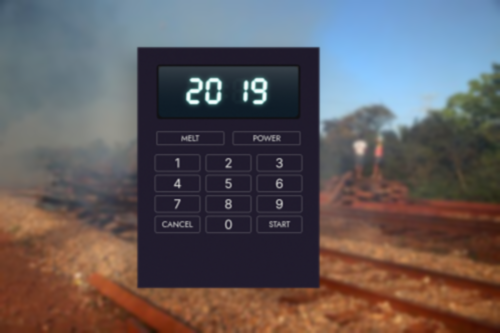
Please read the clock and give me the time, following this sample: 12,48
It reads 20,19
